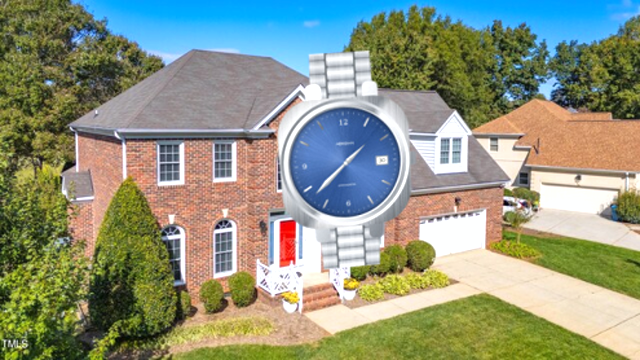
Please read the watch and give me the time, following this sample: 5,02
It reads 1,38
